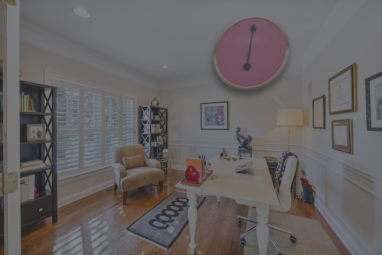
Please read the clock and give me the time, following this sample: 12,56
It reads 6,00
